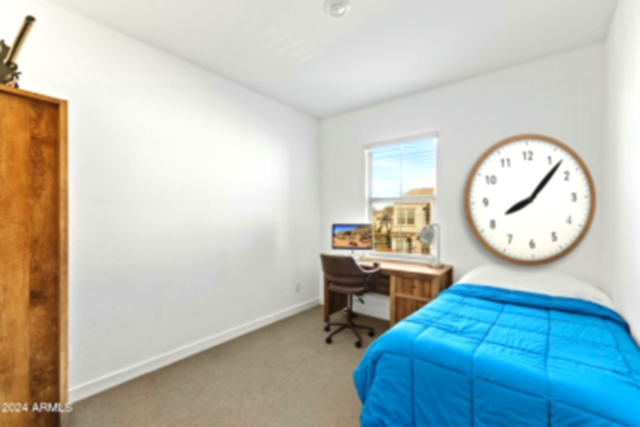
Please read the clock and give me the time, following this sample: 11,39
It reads 8,07
